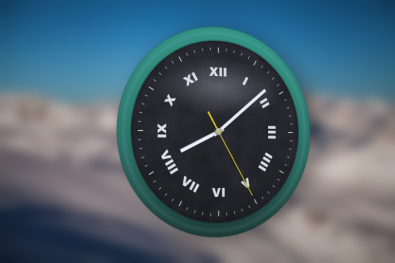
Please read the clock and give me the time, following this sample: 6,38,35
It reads 8,08,25
